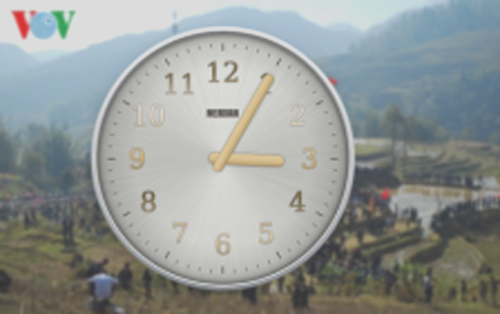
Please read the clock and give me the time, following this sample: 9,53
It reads 3,05
